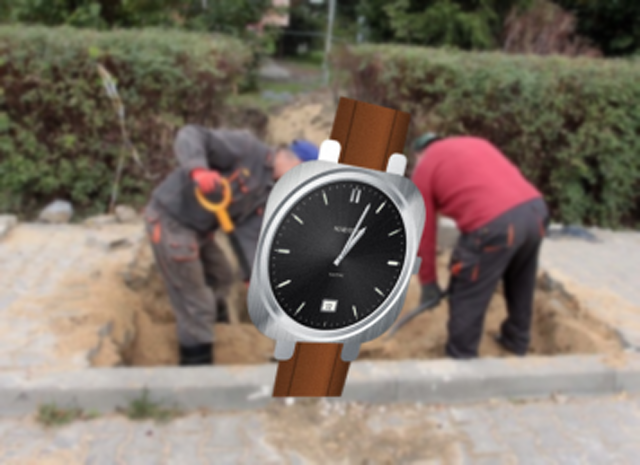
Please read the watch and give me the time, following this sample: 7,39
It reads 1,03
